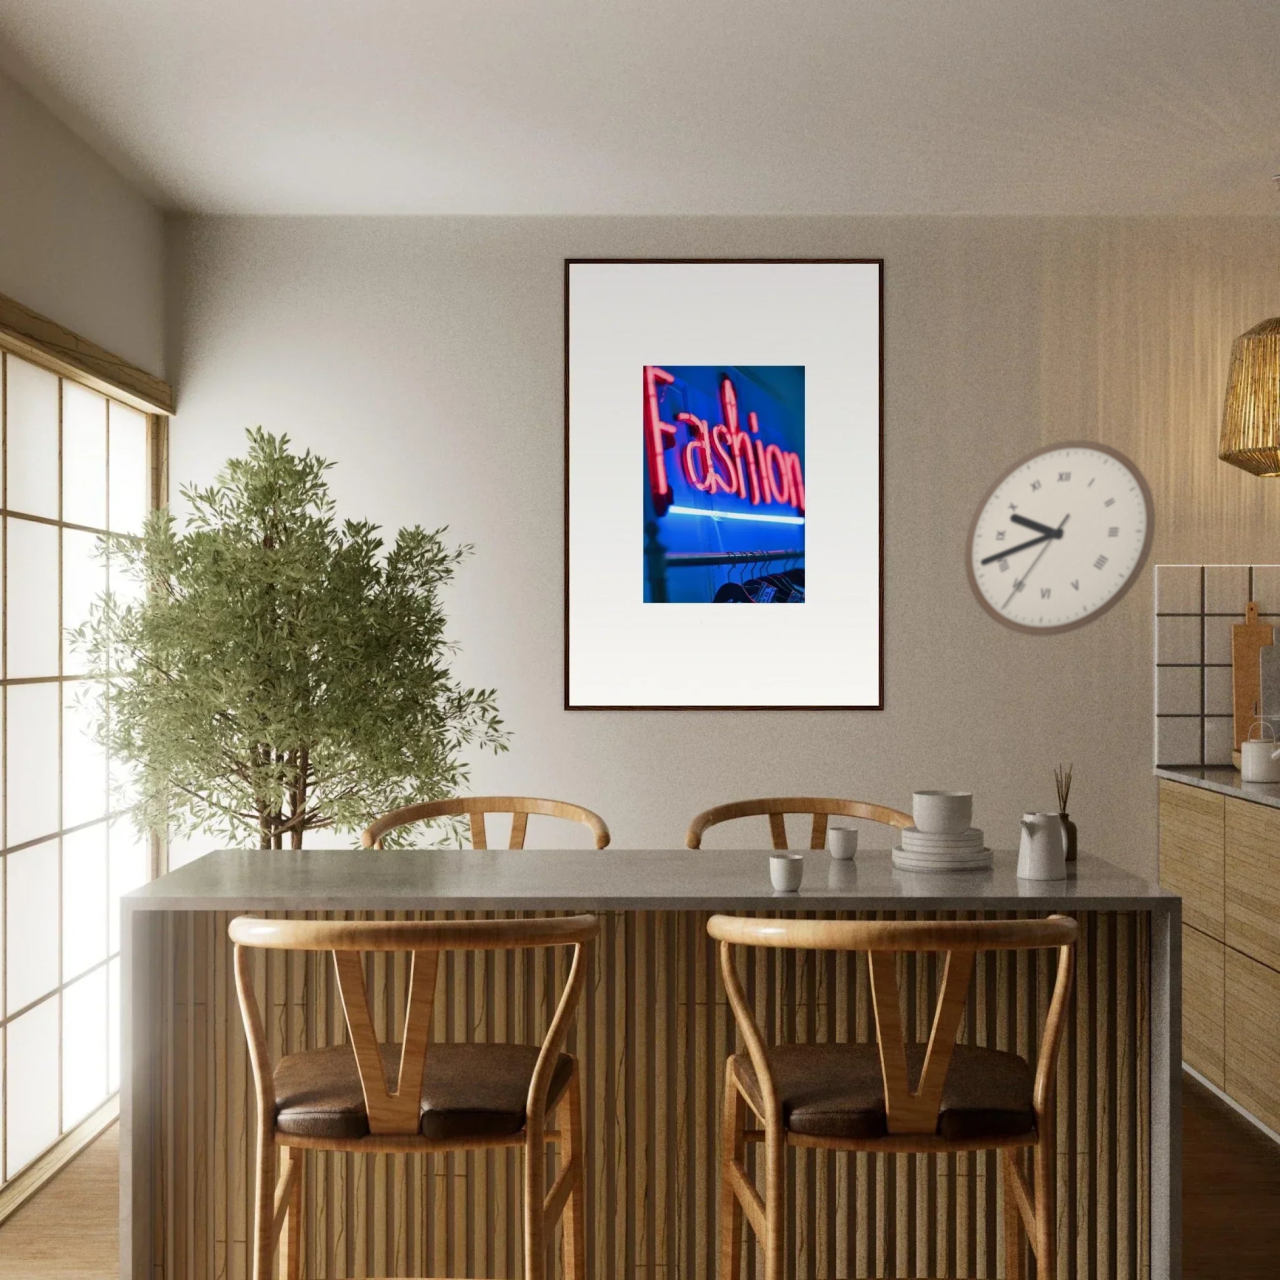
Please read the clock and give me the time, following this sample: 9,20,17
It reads 9,41,35
